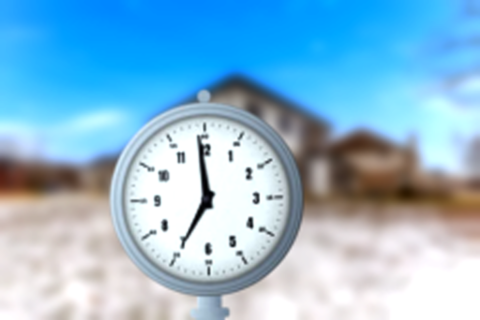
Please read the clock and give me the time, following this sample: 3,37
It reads 6,59
